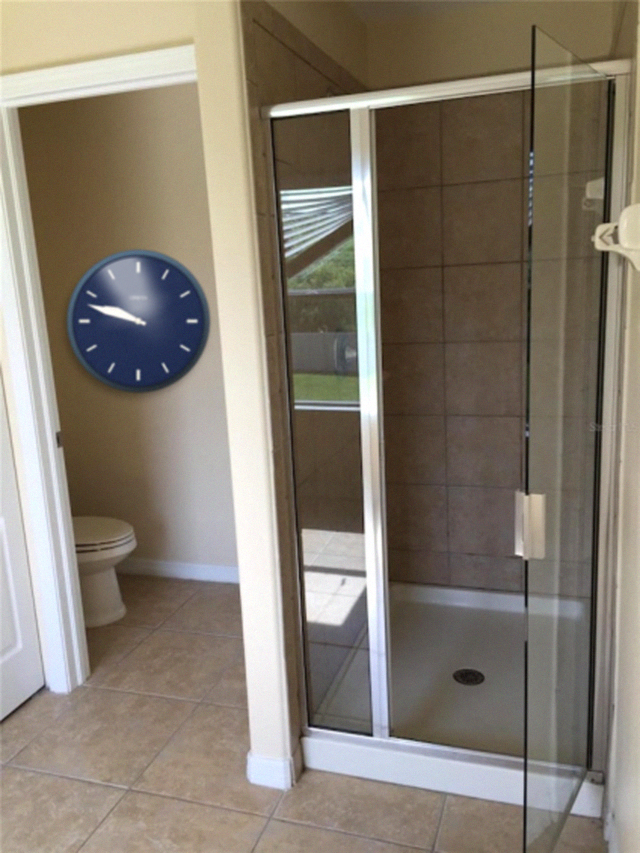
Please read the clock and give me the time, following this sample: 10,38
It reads 9,48
